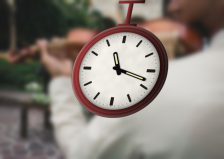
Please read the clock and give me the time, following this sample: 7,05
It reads 11,18
